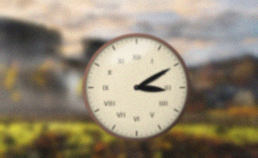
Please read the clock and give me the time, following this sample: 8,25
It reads 3,10
